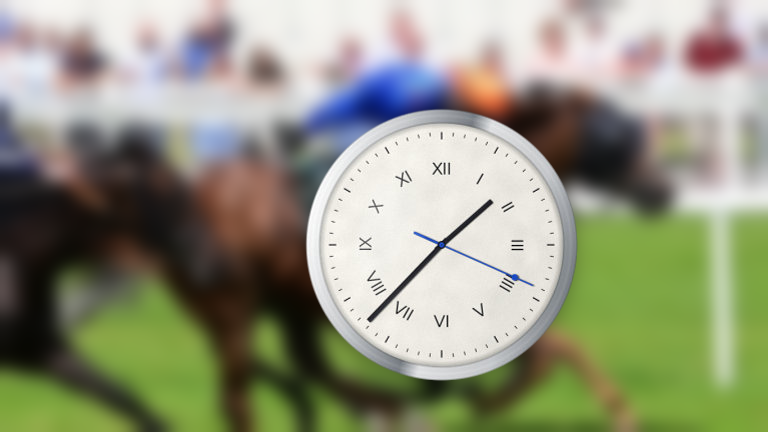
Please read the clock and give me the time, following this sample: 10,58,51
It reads 1,37,19
